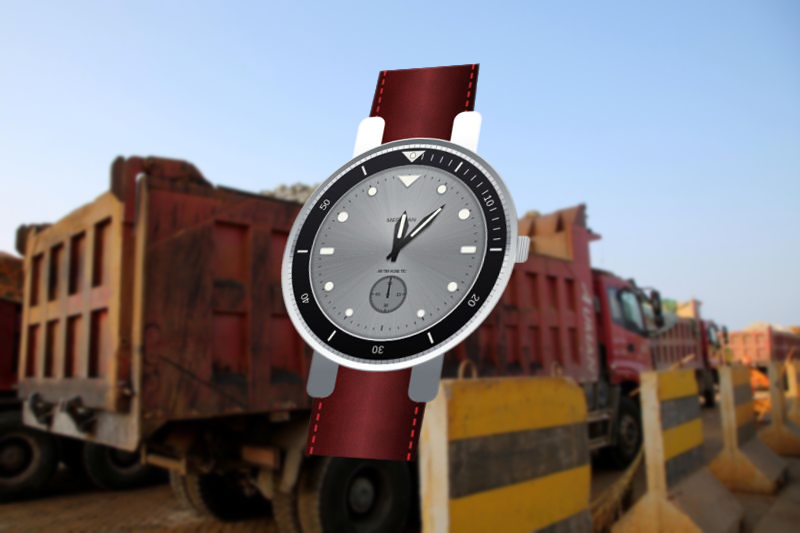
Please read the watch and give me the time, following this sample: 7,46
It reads 12,07
